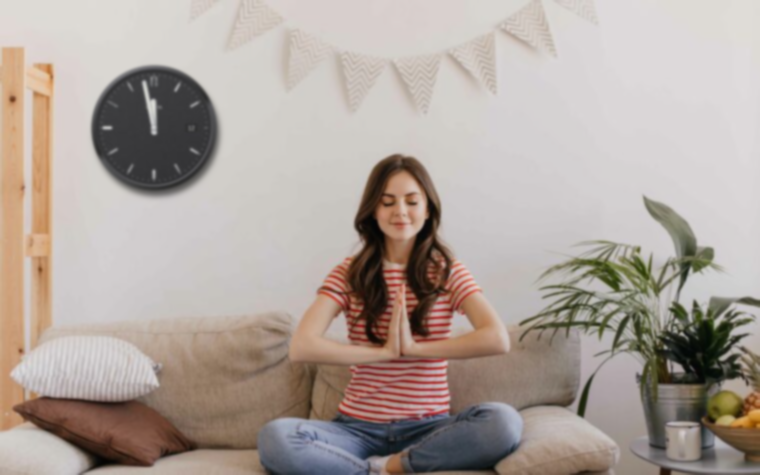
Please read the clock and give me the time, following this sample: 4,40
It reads 11,58
